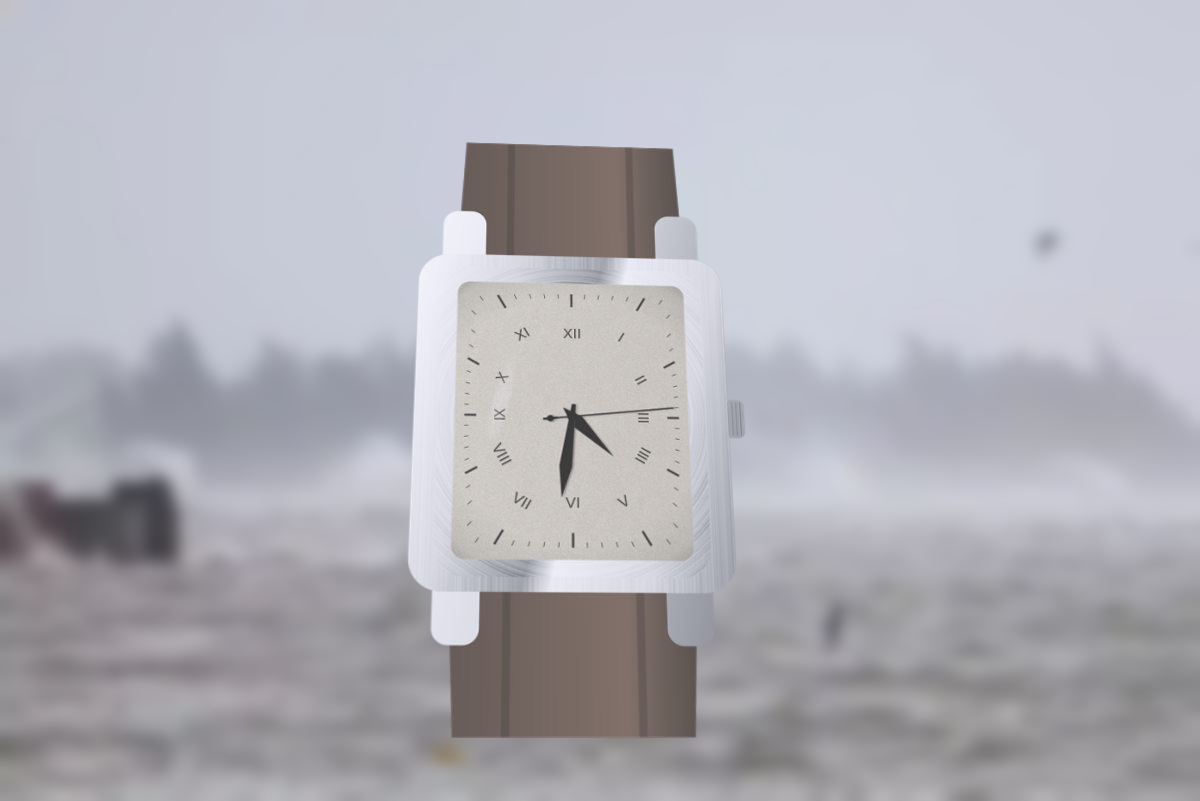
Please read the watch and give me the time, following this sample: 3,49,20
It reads 4,31,14
